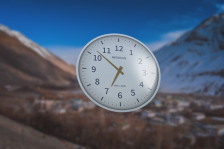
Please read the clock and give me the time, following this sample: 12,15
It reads 6,52
